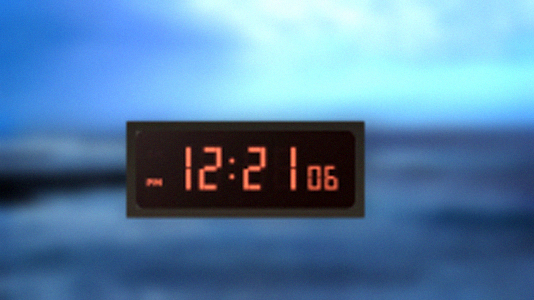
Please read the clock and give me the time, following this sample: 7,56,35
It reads 12,21,06
